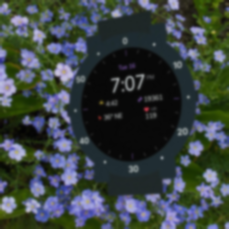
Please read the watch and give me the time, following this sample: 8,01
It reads 7,07
